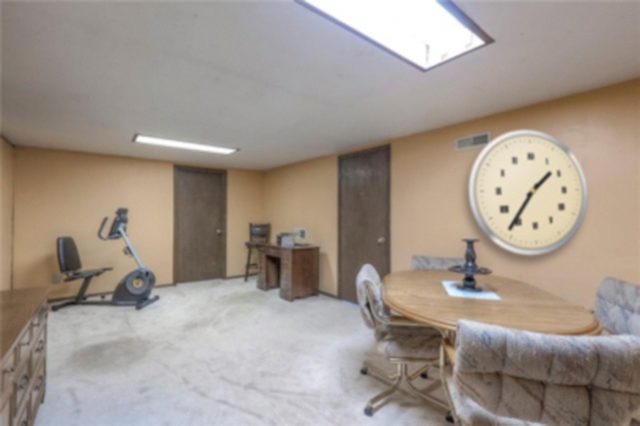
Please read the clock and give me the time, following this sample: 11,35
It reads 1,36
